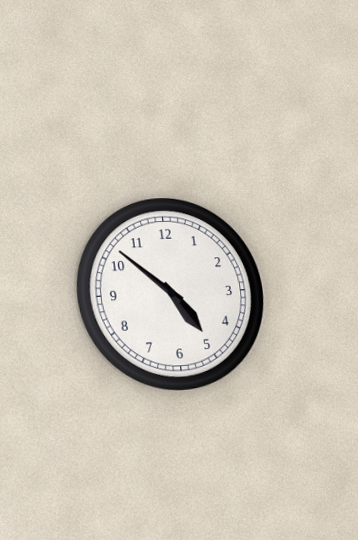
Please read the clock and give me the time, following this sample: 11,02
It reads 4,52
